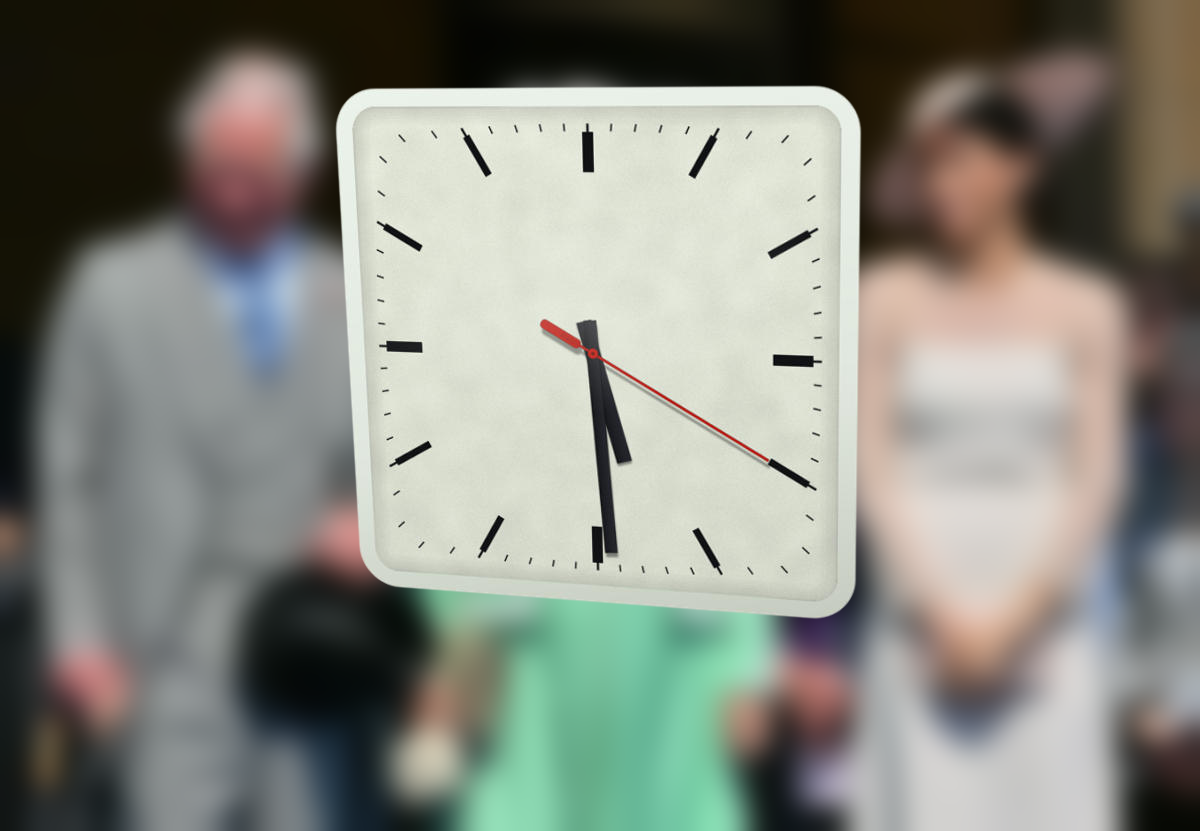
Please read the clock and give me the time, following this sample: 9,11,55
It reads 5,29,20
